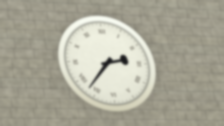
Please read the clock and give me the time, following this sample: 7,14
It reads 2,37
